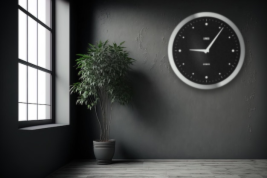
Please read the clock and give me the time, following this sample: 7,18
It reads 9,06
